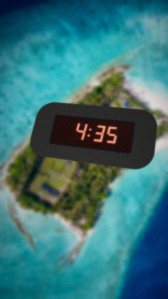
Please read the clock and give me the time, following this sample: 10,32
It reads 4,35
